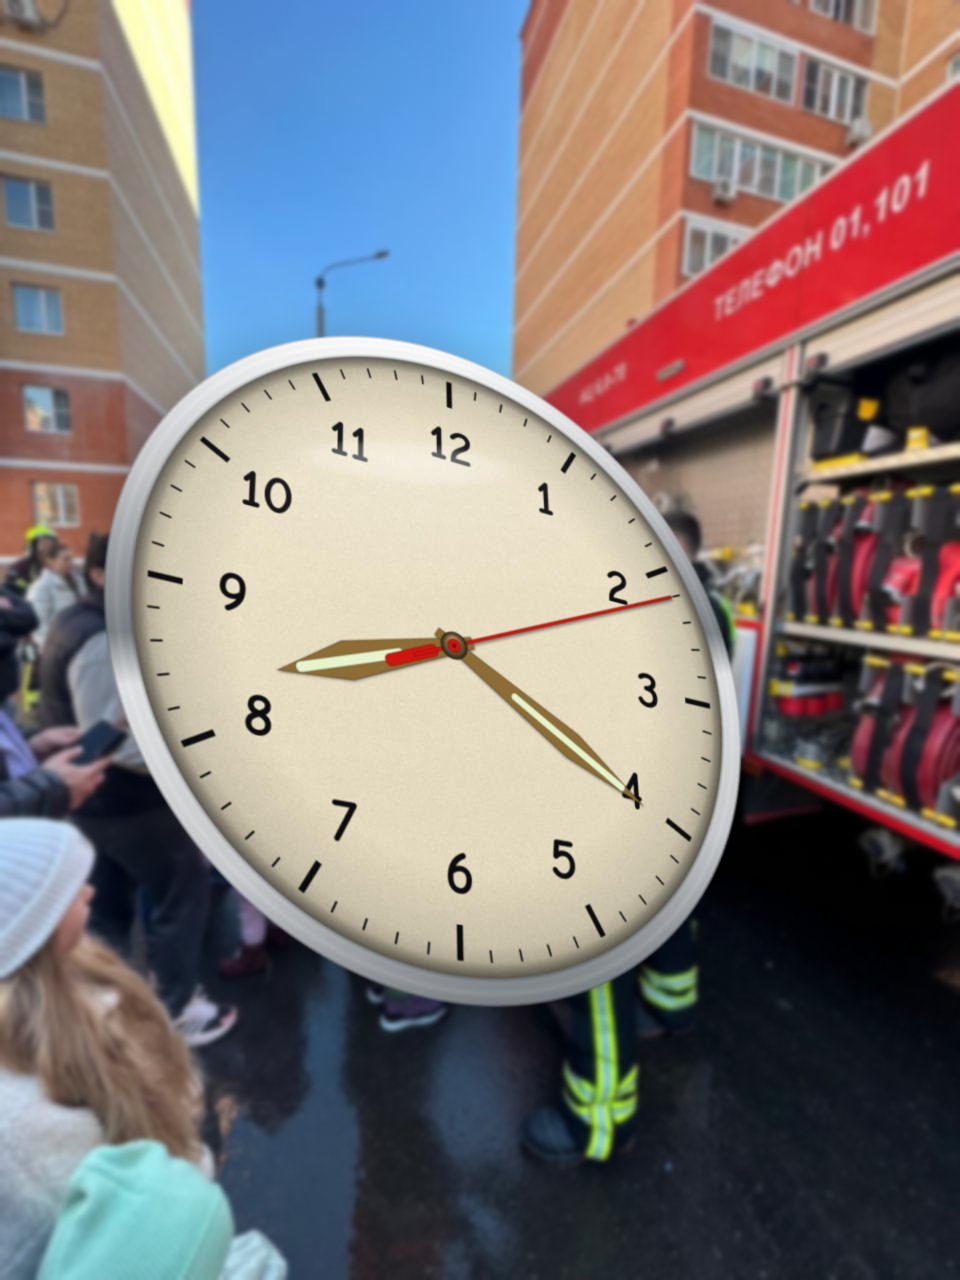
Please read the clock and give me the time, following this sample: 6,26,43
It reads 8,20,11
